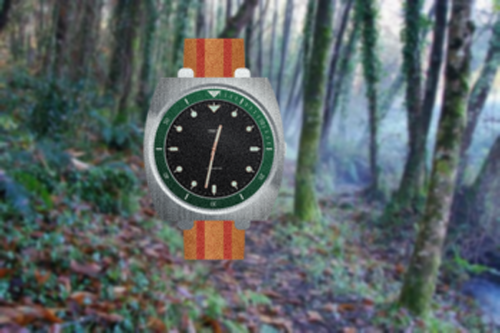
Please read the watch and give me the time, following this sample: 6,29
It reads 12,32
